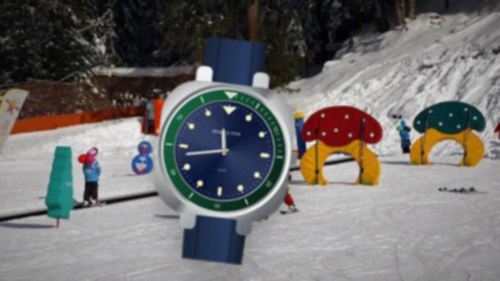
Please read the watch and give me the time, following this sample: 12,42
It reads 11,43
